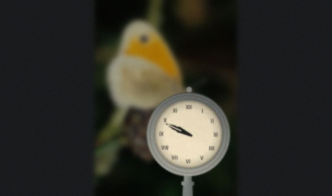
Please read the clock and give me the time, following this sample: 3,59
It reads 9,49
